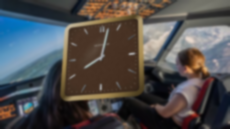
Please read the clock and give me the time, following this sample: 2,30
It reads 8,02
